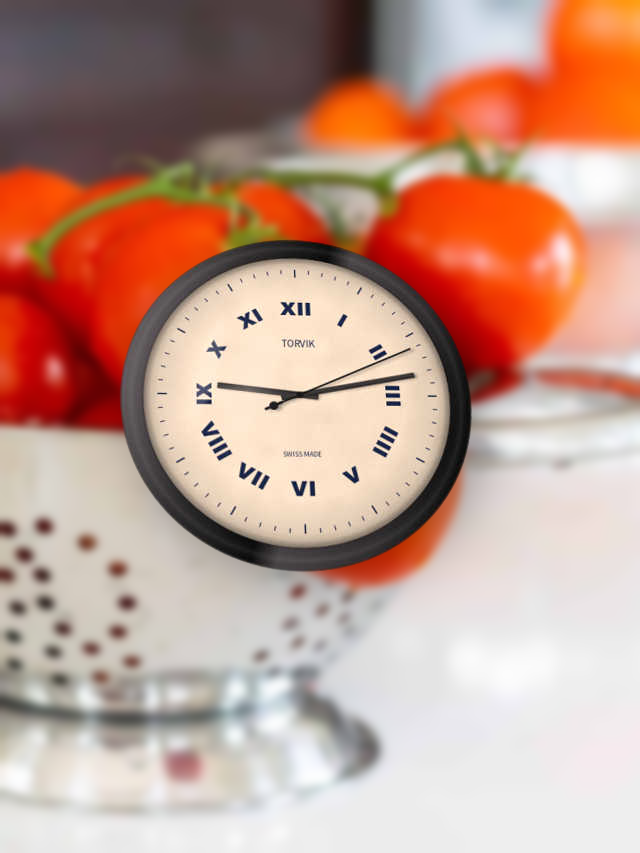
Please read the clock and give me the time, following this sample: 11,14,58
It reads 9,13,11
